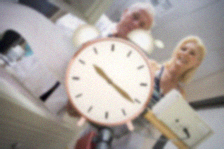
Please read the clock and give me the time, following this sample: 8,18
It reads 10,21
